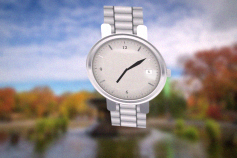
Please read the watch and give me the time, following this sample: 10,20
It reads 7,09
